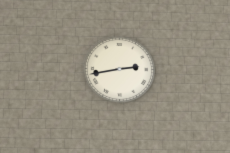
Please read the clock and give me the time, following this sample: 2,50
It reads 2,43
